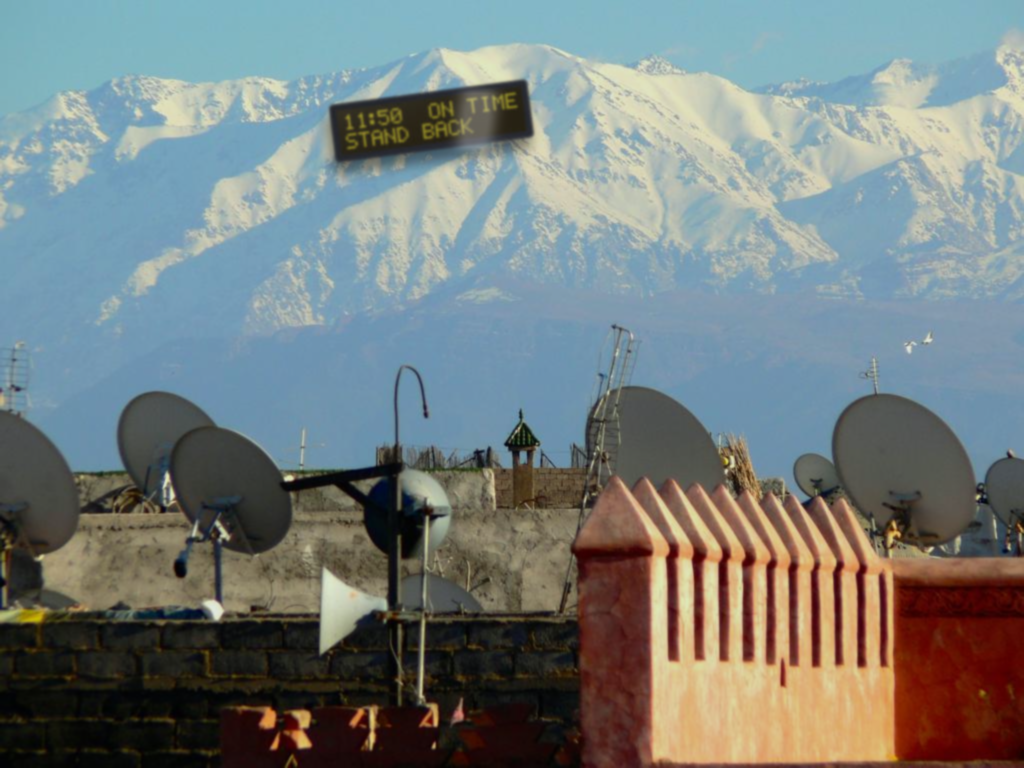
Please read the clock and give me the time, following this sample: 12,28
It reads 11,50
